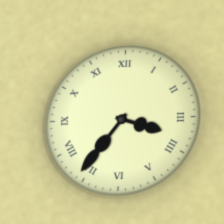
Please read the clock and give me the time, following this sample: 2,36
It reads 3,36
